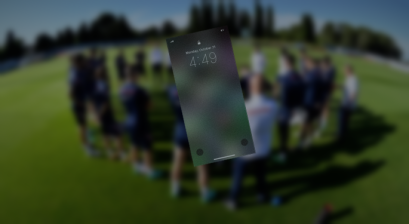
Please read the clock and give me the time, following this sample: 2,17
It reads 4,49
